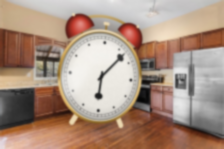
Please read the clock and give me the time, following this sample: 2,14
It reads 6,07
